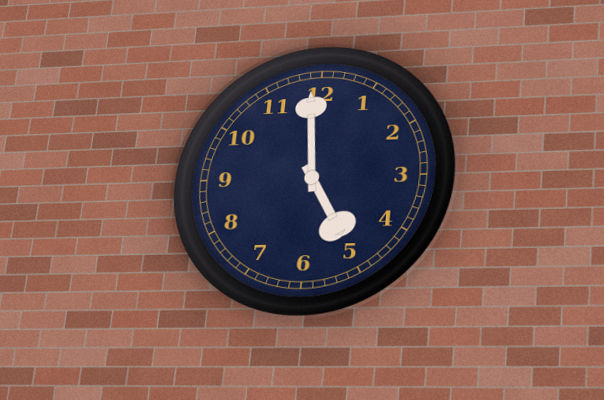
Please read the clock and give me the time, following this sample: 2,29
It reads 4,59
